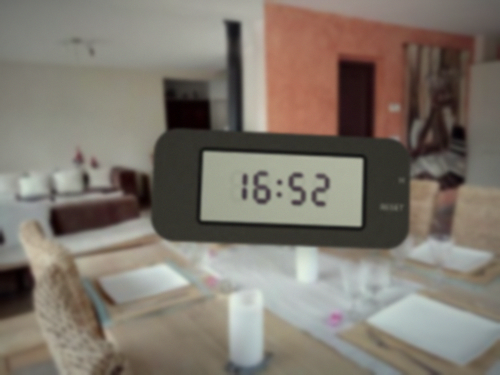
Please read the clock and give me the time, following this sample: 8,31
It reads 16,52
